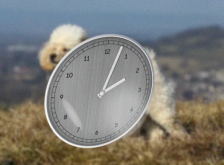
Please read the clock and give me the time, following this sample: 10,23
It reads 2,03
